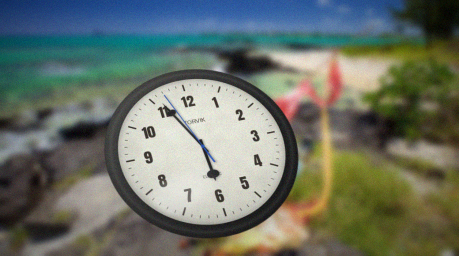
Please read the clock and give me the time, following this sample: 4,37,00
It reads 5,55,57
